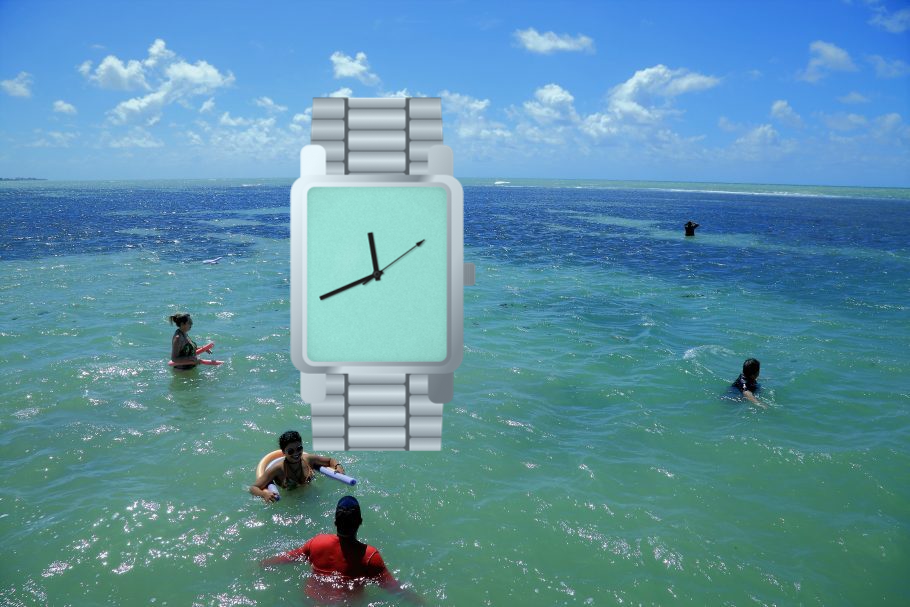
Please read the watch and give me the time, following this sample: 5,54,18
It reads 11,41,09
